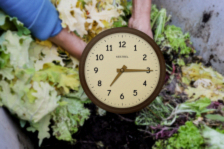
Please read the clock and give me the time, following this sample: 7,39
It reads 7,15
